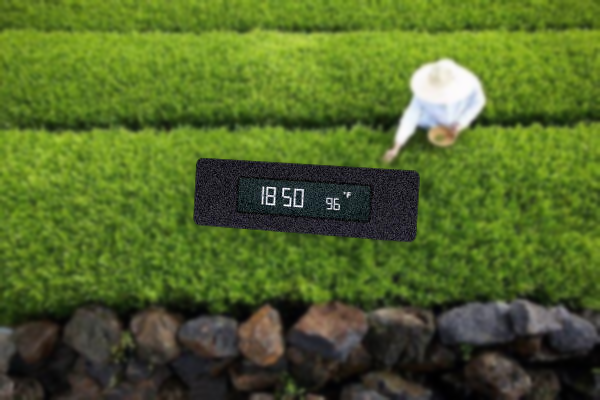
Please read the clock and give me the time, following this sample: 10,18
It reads 18,50
